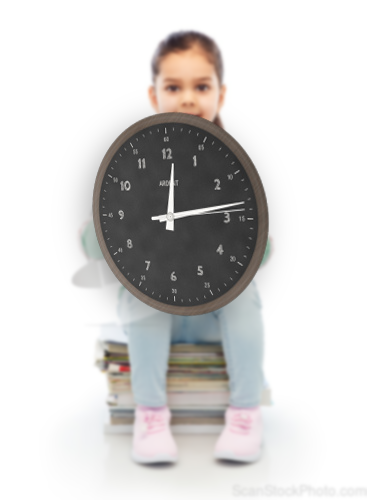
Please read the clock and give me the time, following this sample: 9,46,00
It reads 12,13,14
